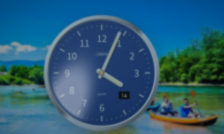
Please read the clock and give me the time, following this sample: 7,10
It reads 4,04
